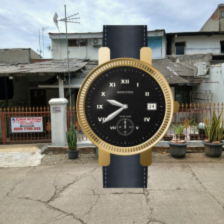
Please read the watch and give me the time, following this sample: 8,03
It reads 9,39
